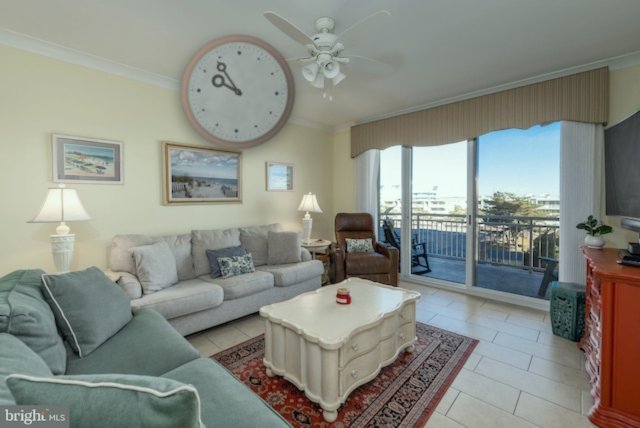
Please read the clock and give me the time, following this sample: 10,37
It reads 9,54
